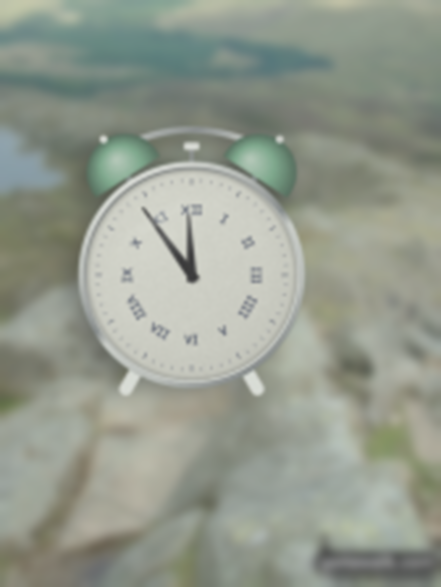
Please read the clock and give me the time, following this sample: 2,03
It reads 11,54
